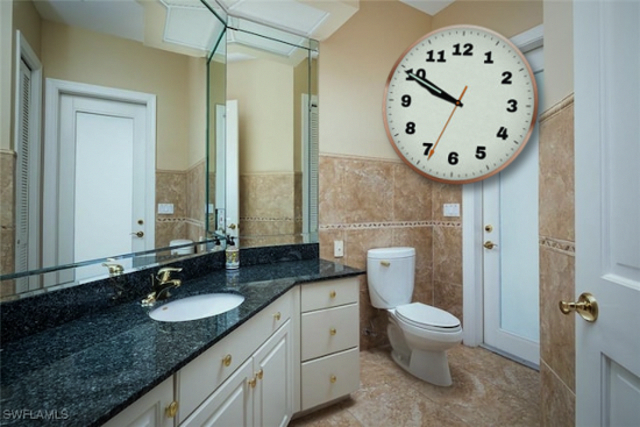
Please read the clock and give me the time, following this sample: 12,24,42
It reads 9,49,34
